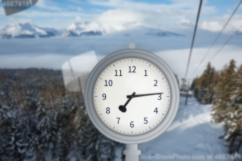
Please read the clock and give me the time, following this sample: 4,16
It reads 7,14
